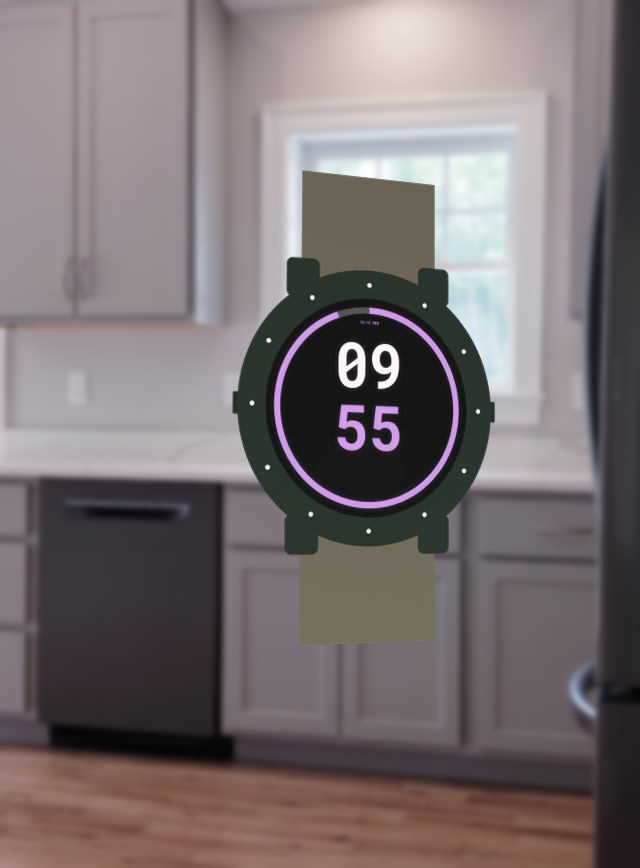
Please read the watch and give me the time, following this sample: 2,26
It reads 9,55
